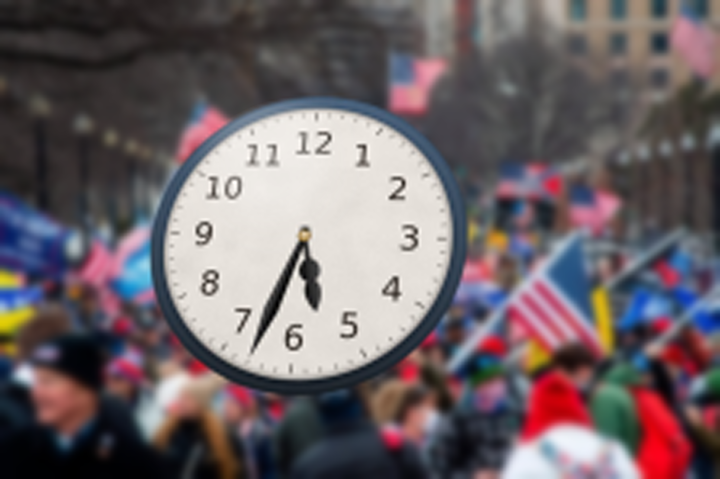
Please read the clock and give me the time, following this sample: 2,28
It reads 5,33
